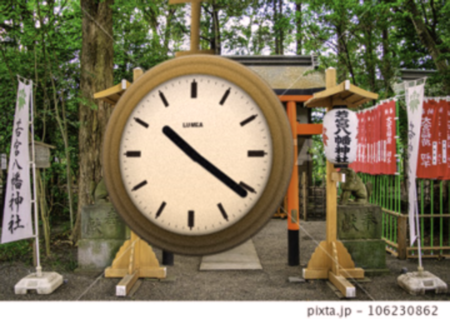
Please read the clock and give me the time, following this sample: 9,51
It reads 10,21
